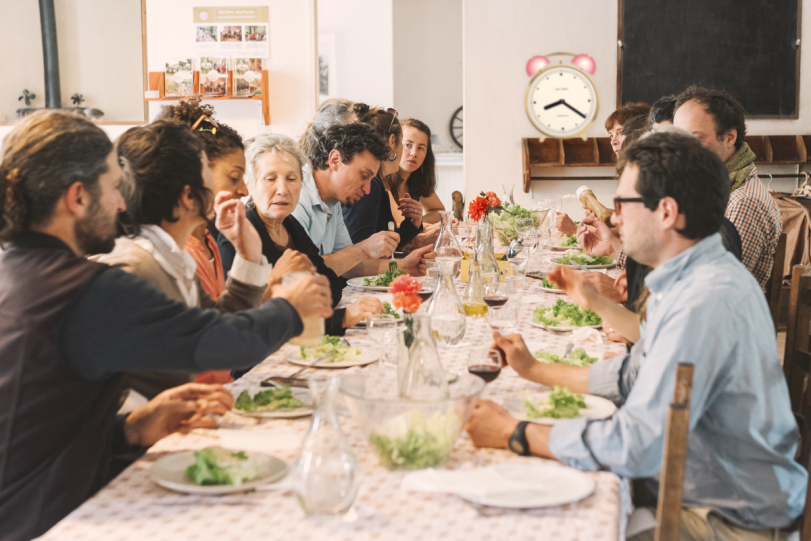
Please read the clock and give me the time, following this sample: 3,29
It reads 8,21
